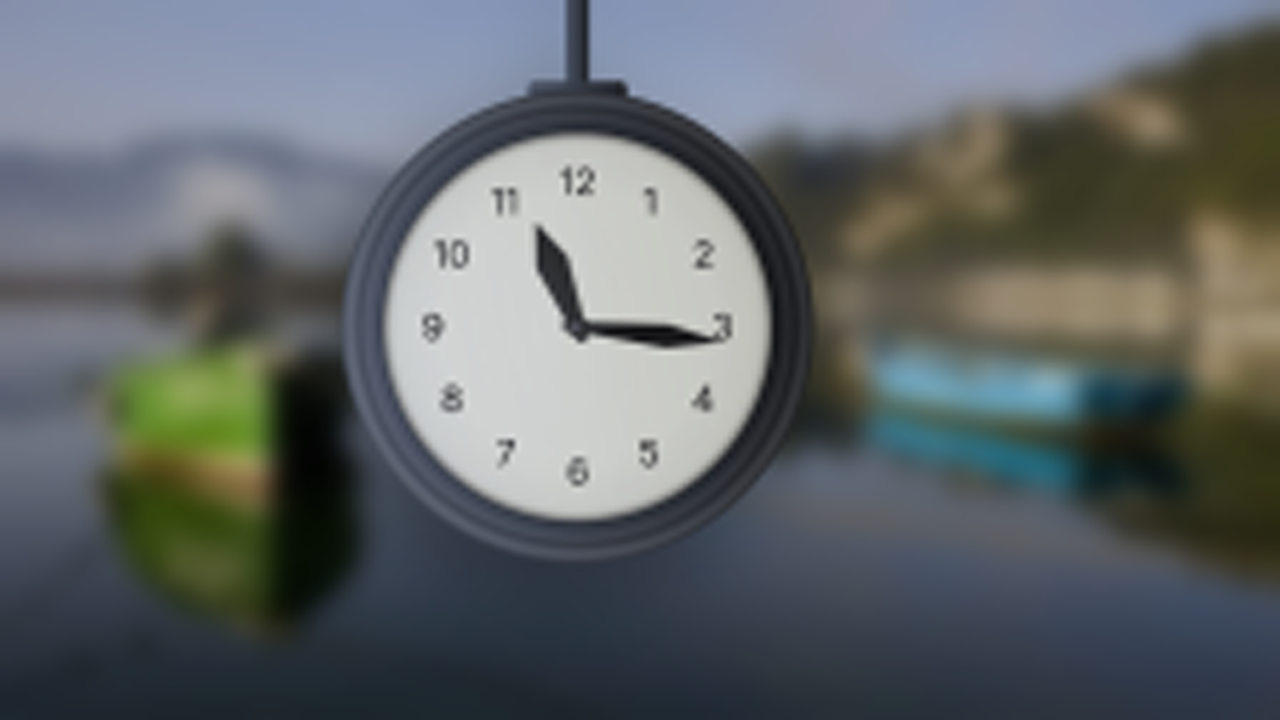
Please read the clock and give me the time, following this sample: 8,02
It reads 11,16
